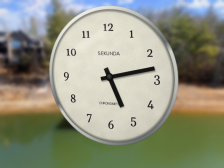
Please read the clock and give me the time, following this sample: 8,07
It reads 5,13
